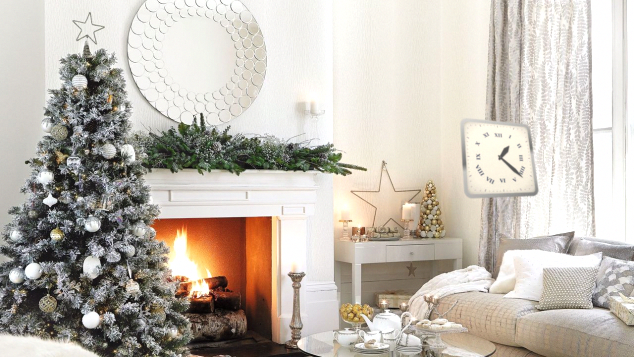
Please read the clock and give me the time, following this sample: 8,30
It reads 1,22
